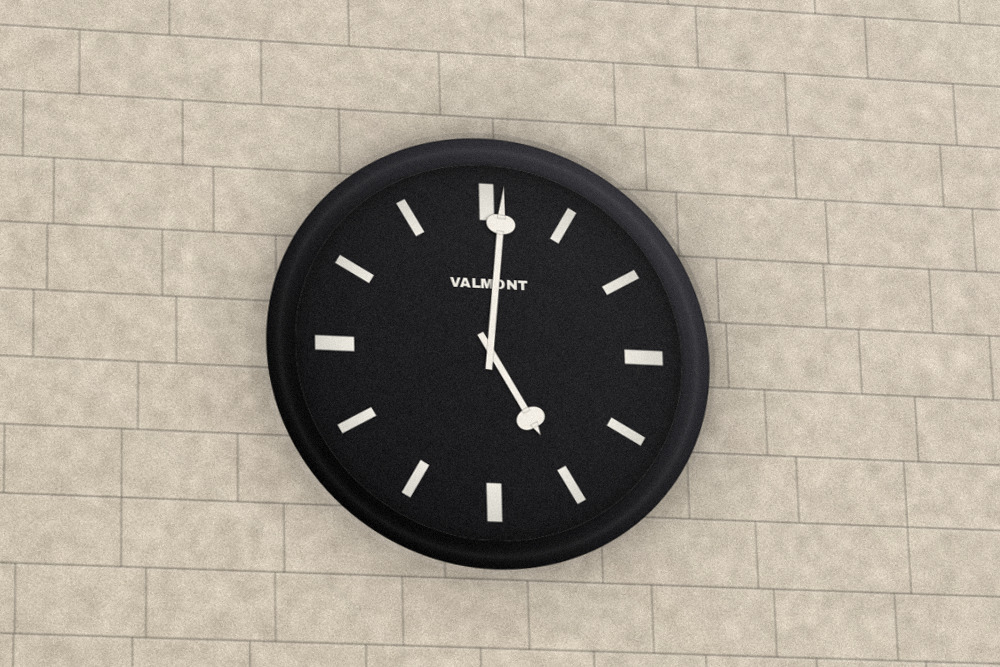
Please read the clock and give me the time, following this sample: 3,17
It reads 5,01
